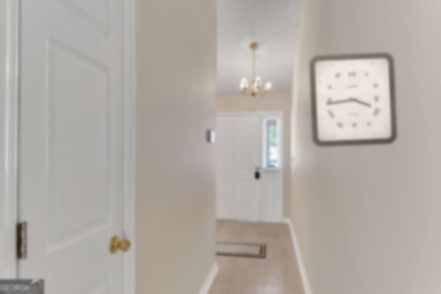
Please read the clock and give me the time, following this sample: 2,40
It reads 3,44
